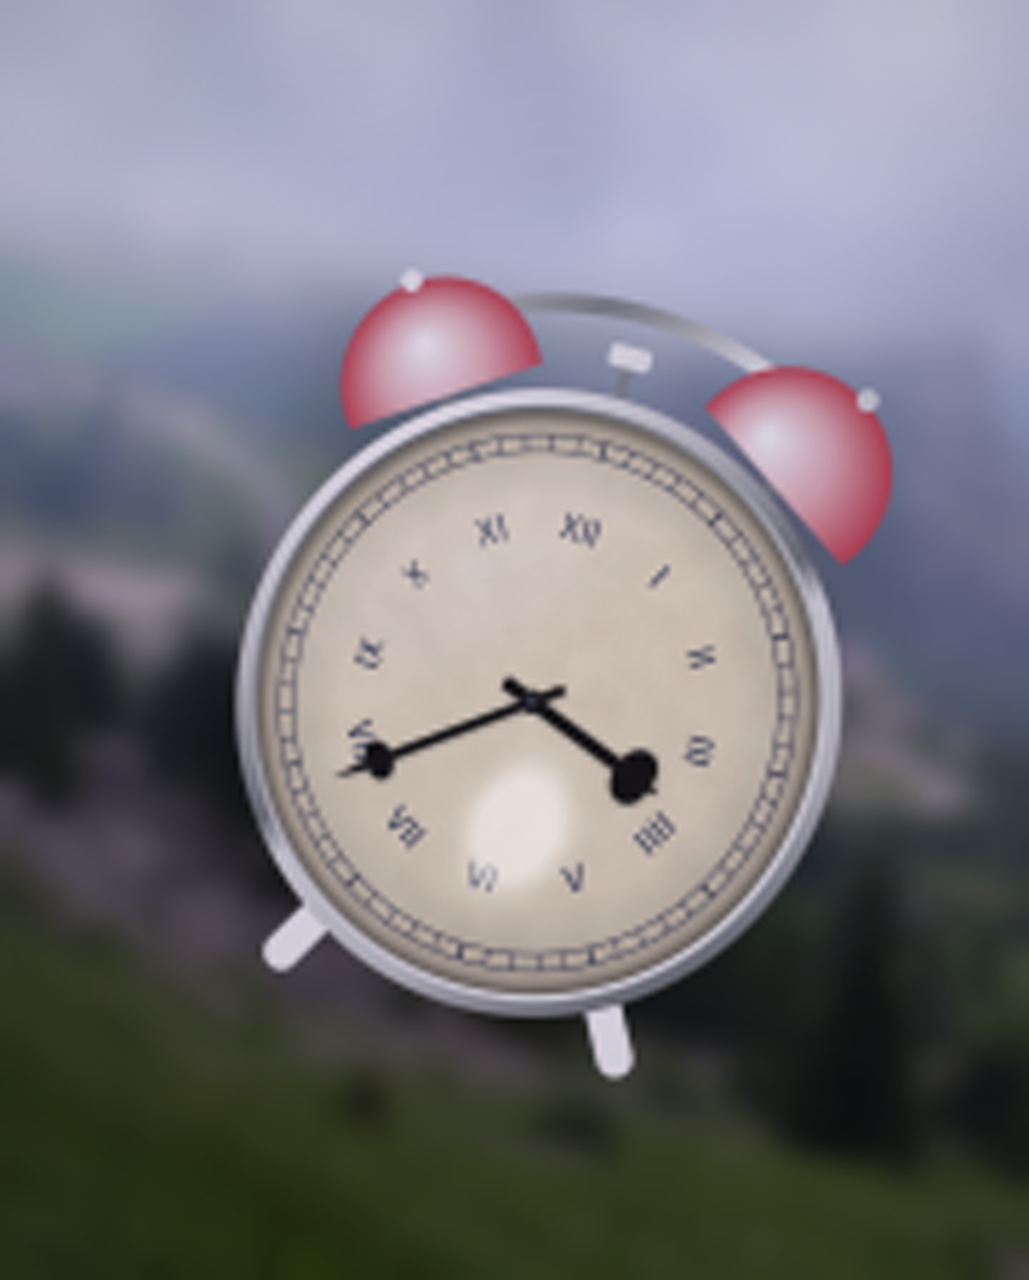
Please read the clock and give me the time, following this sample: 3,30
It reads 3,39
